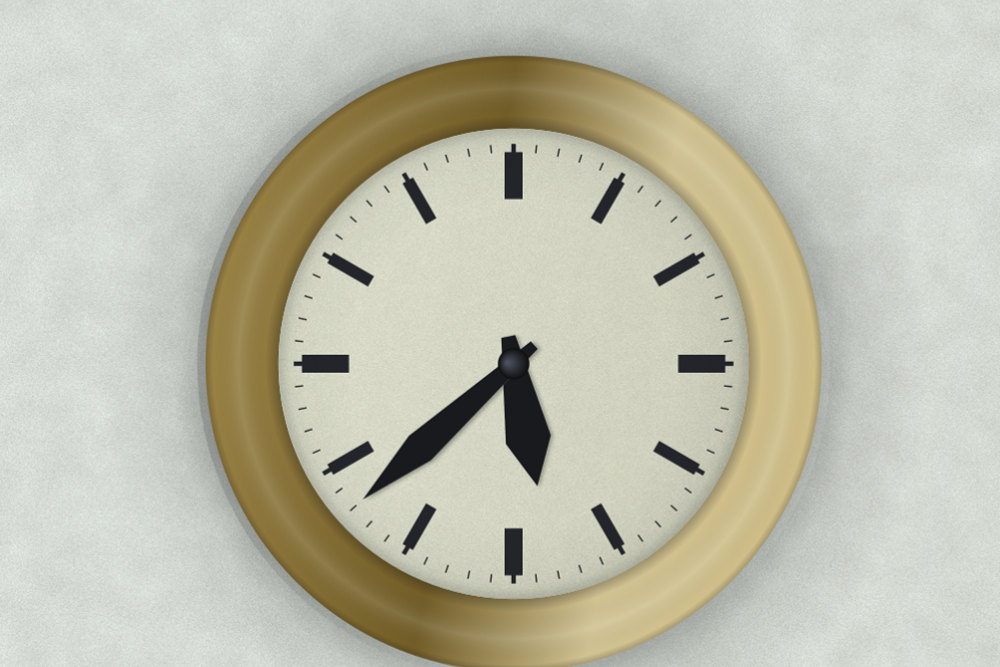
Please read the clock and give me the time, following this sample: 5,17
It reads 5,38
